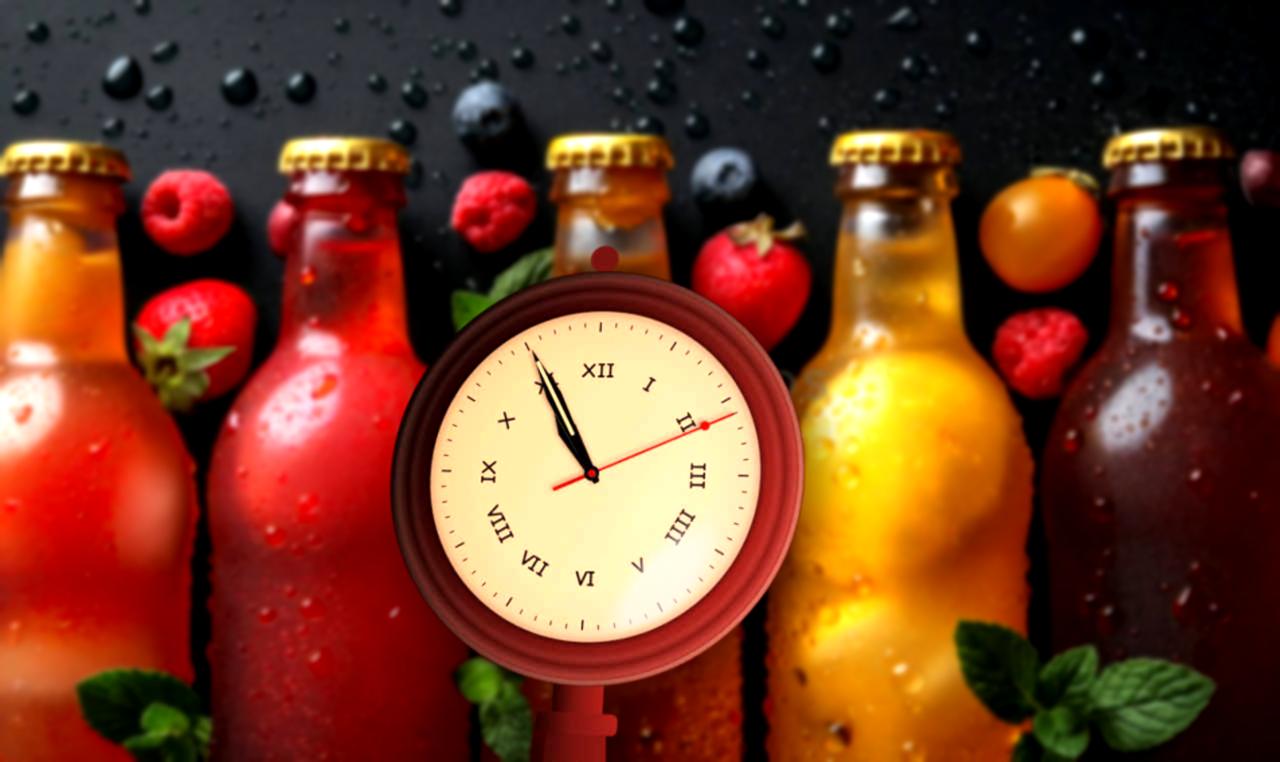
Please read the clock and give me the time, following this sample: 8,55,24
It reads 10,55,11
